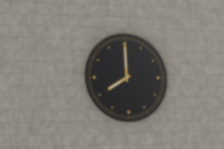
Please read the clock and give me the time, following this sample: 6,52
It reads 8,00
